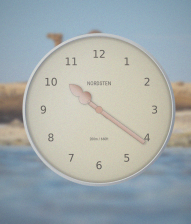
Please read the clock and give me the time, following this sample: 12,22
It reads 10,21
